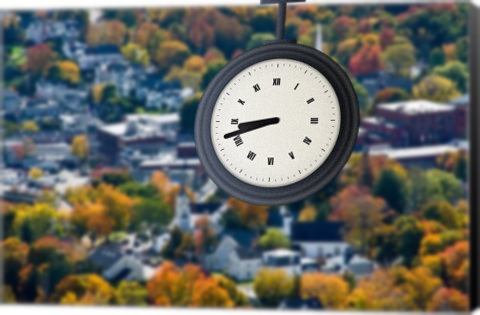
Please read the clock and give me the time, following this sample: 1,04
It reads 8,42
